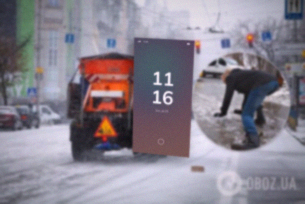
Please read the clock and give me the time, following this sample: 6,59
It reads 11,16
